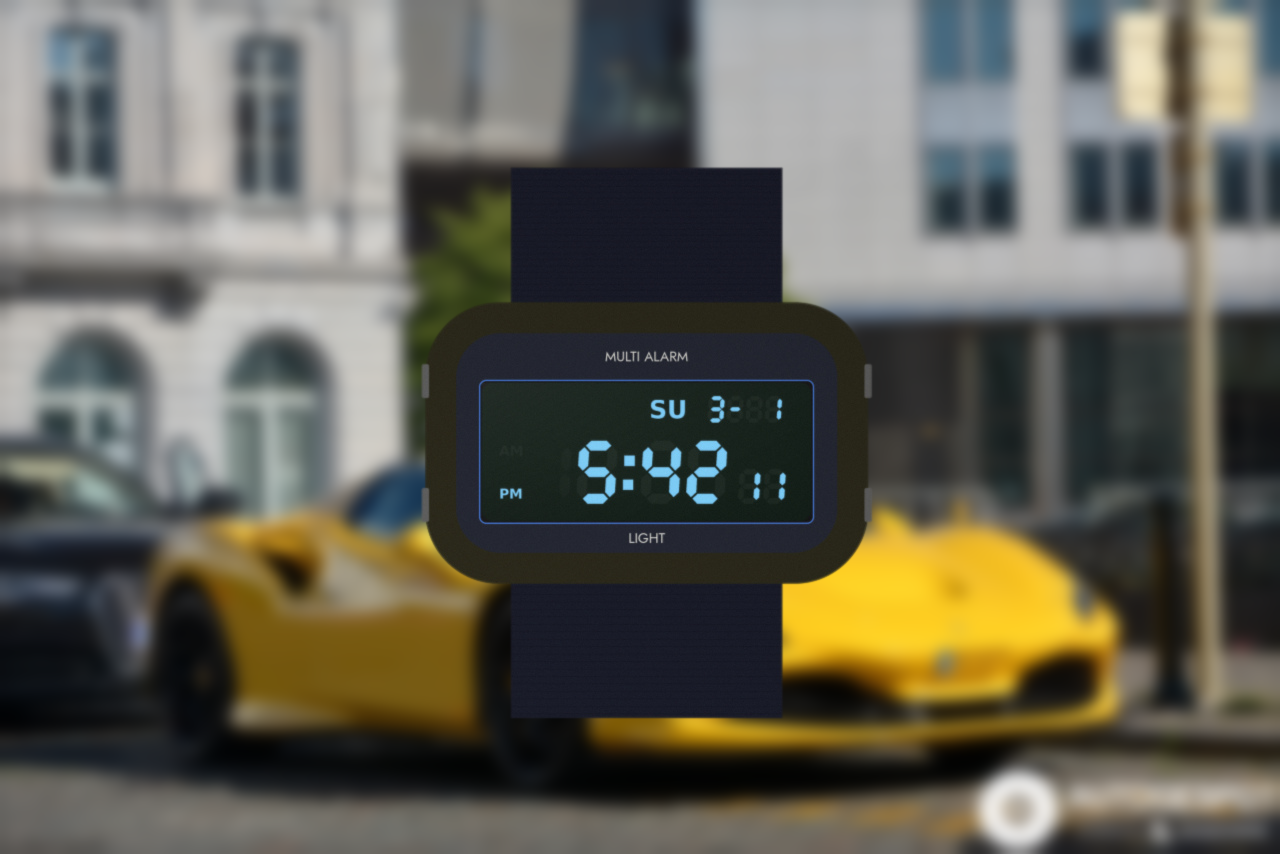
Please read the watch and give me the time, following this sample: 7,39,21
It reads 5,42,11
